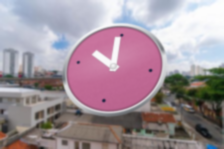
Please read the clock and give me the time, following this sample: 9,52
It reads 9,59
